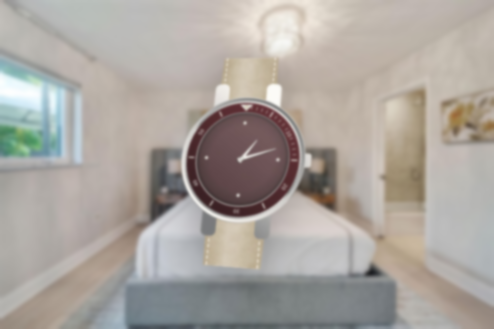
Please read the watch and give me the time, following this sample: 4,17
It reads 1,12
